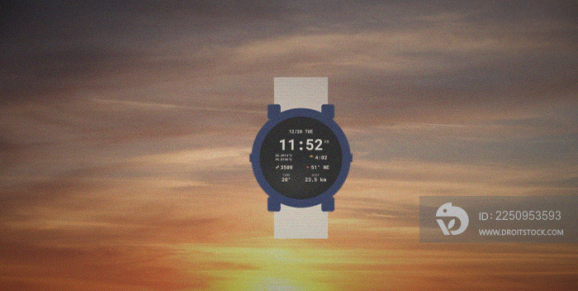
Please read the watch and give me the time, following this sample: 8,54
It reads 11,52
